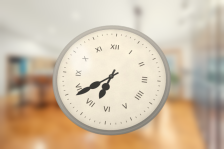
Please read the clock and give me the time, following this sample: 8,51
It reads 6,39
